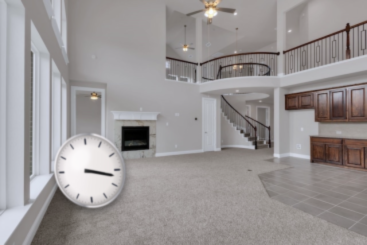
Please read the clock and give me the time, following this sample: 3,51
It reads 3,17
